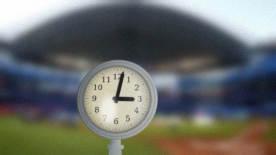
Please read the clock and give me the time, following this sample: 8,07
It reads 3,02
